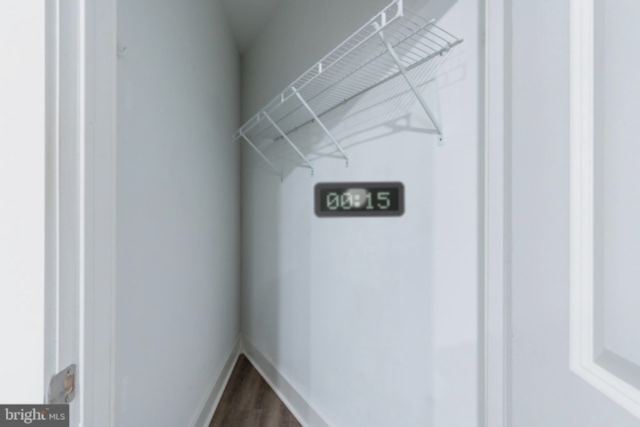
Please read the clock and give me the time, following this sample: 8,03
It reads 0,15
